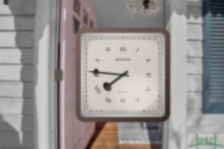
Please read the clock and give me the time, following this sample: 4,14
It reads 7,46
